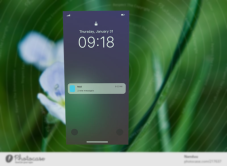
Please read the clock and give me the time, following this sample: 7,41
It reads 9,18
